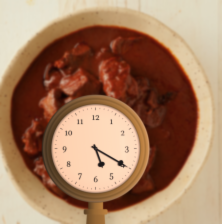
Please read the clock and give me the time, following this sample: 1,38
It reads 5,20
